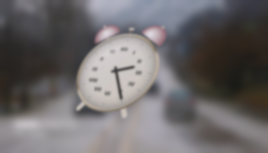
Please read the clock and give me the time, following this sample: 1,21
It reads 2,25
